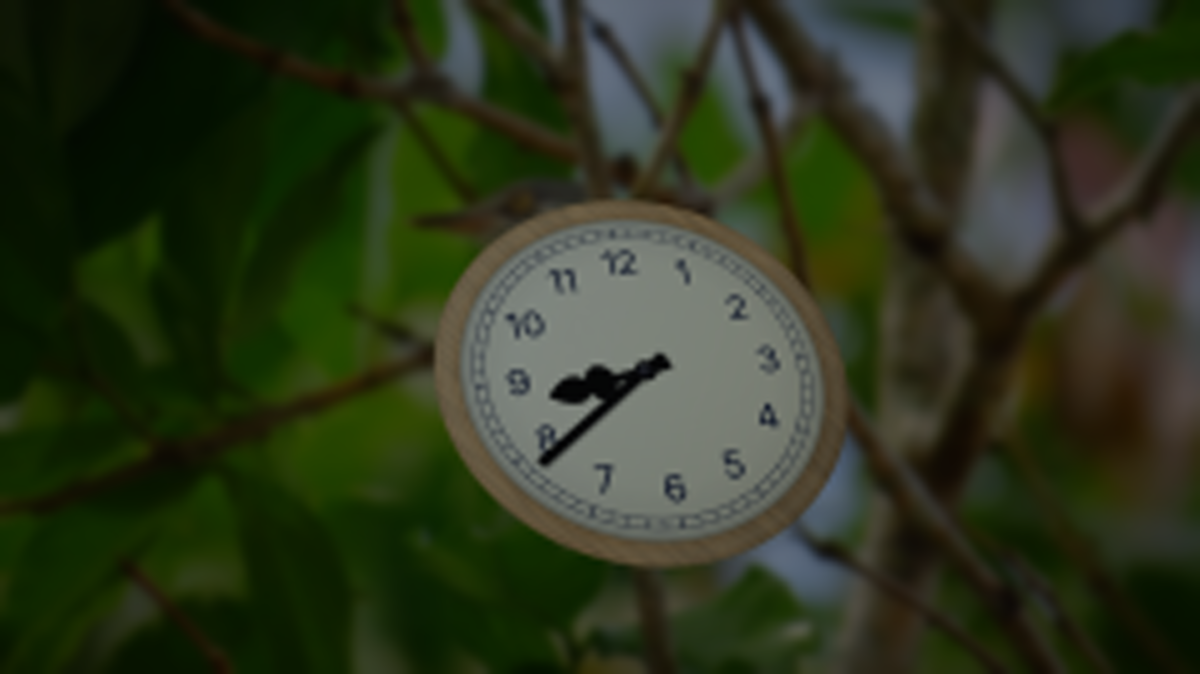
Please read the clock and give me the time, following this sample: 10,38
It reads 8,39
